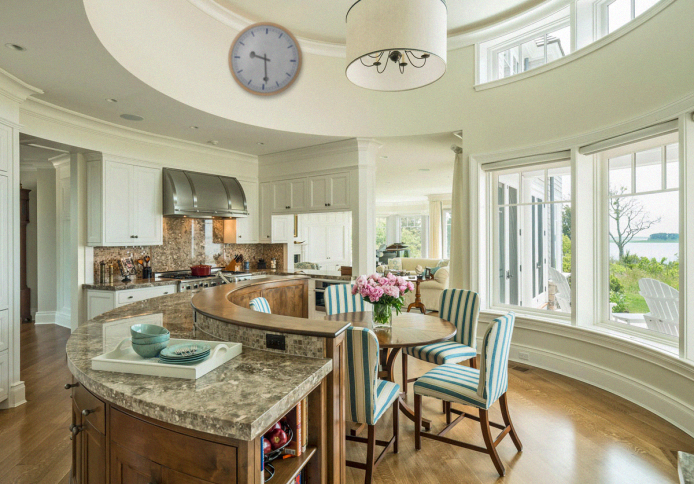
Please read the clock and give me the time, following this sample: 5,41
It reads 9,29
